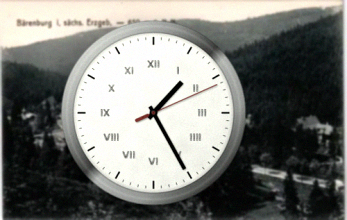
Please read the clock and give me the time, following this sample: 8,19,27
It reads 1,25,11
